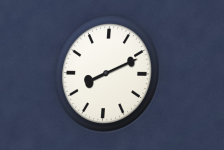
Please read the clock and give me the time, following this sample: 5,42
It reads 8,11
